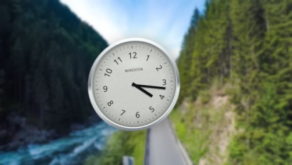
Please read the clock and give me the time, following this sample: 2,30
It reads 4,17
